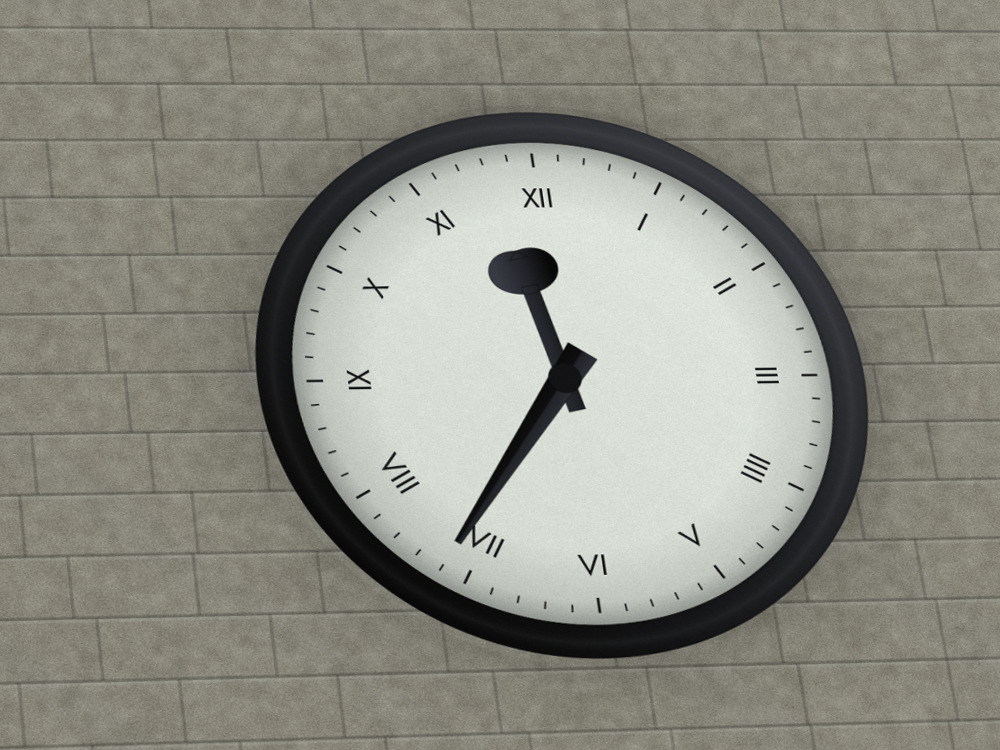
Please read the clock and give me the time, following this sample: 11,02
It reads 11,36
